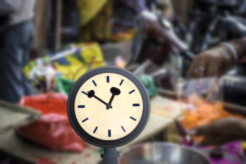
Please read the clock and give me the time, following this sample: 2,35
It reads 12,51
